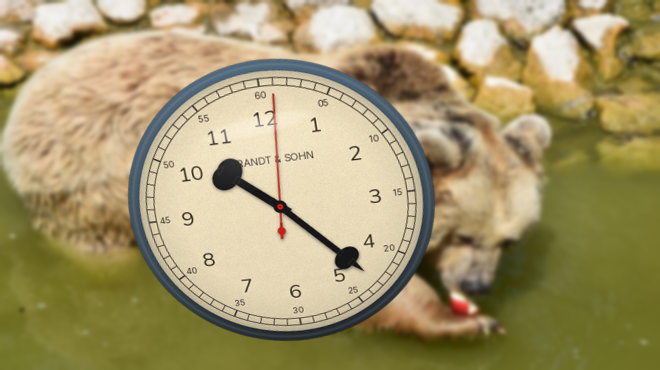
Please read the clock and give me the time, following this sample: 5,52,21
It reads 10,23,01
